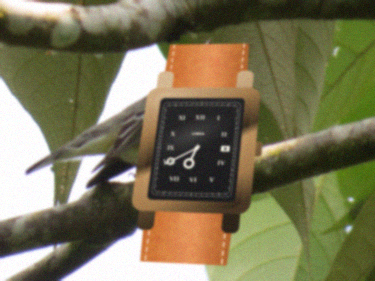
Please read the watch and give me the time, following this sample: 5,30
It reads 6,40
